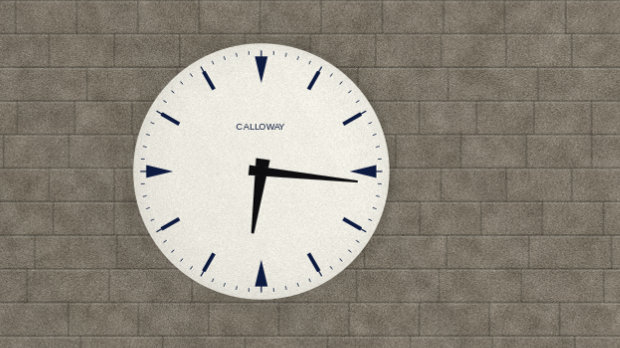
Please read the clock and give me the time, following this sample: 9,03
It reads 6,16
